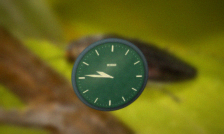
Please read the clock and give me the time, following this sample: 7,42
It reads 9,46
